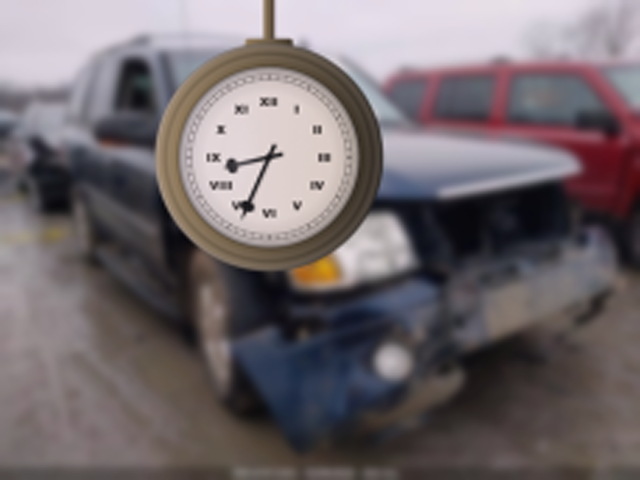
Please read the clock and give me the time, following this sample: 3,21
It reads 8,34
